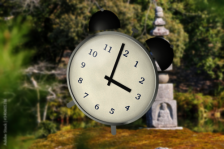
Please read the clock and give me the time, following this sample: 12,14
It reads 2,59
